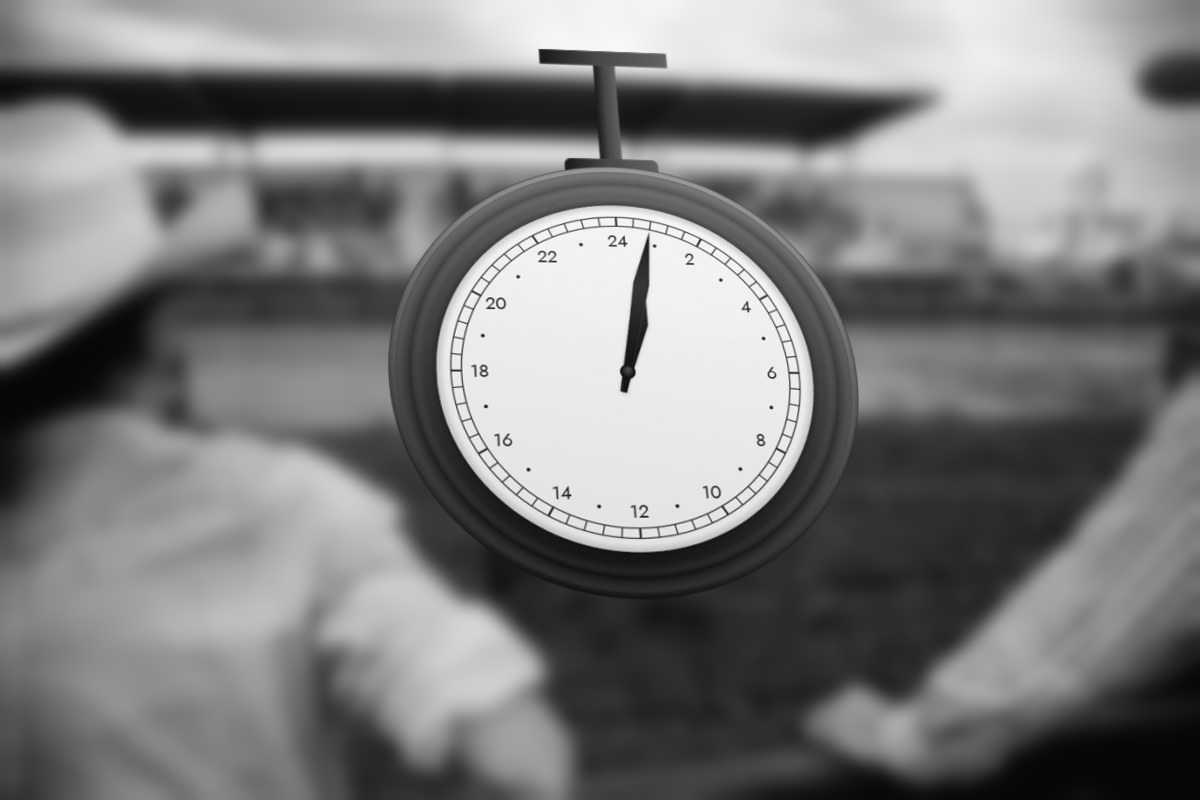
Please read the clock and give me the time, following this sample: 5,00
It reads 1,02
